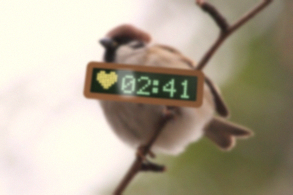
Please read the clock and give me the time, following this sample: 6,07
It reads 2,41
